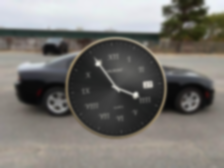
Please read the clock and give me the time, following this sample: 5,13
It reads 3,55
